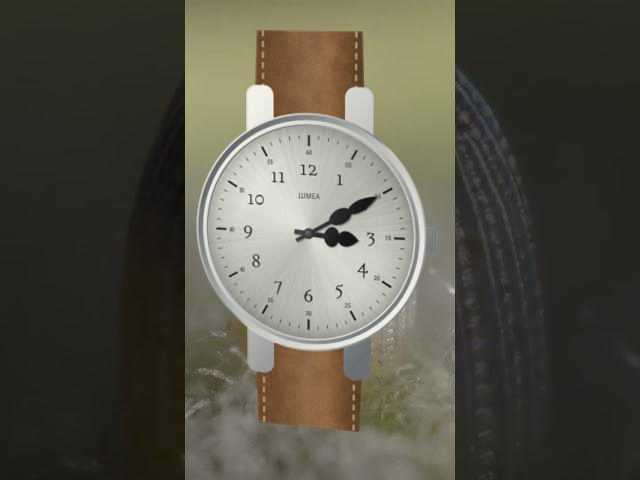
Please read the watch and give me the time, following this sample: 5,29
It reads 3,10
